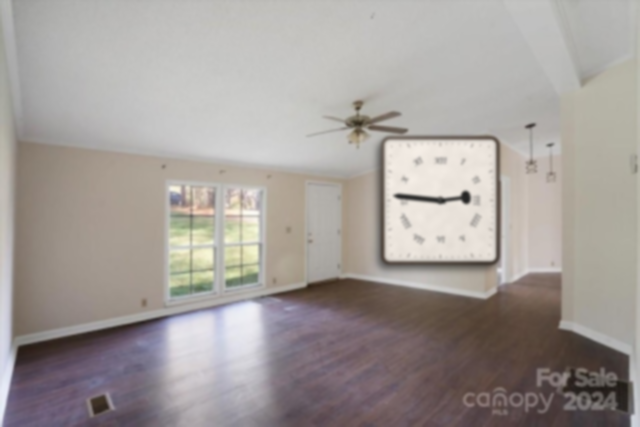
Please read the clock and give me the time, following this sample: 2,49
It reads 2,46
